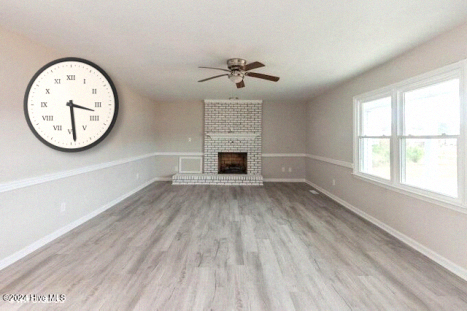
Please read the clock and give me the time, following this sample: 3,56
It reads 3,29
